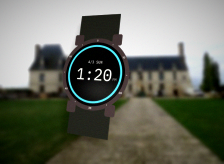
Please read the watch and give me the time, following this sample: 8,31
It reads 1,20
